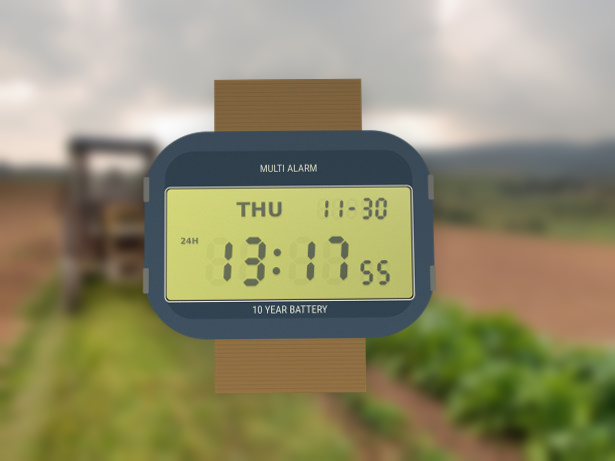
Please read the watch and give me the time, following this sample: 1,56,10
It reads 13,17,55
